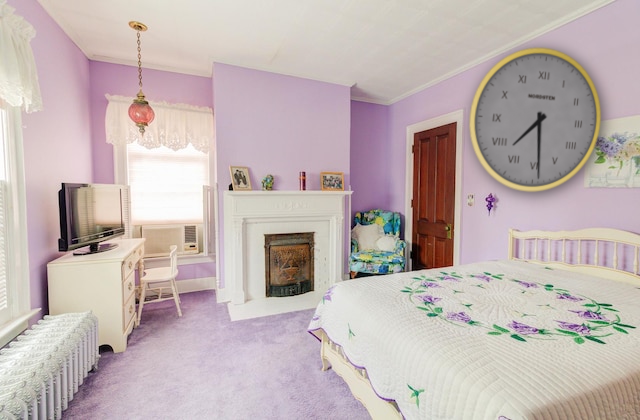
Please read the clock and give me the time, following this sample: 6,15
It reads 7,29
